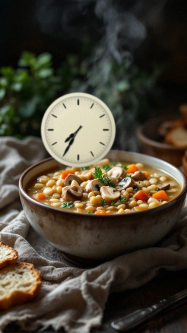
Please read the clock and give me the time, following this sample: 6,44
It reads 7,35
